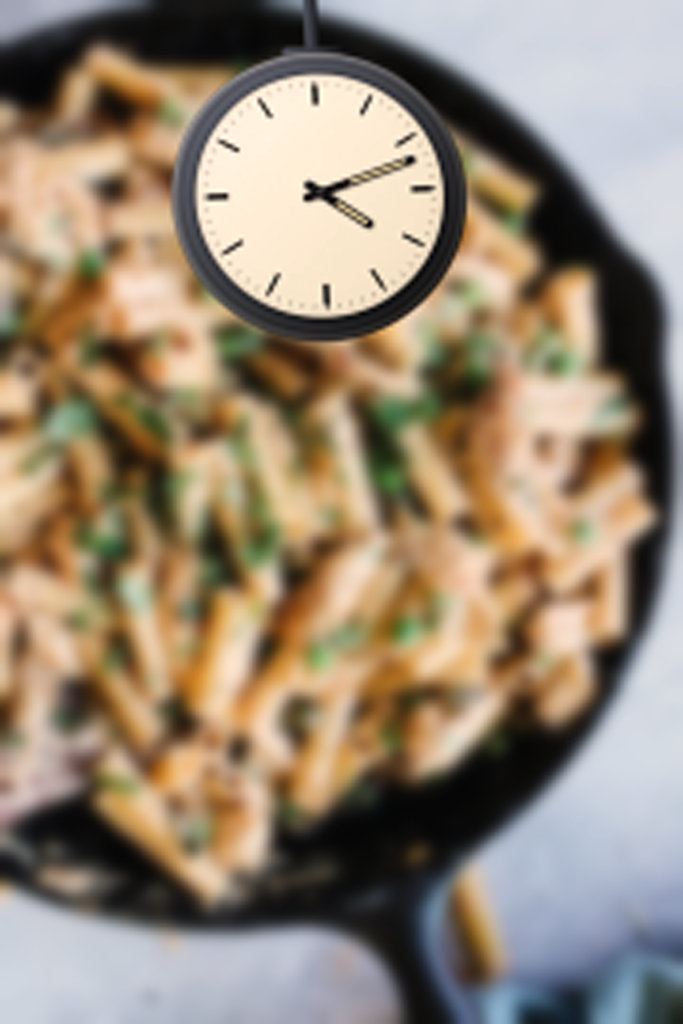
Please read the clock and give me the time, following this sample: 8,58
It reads 4,12
